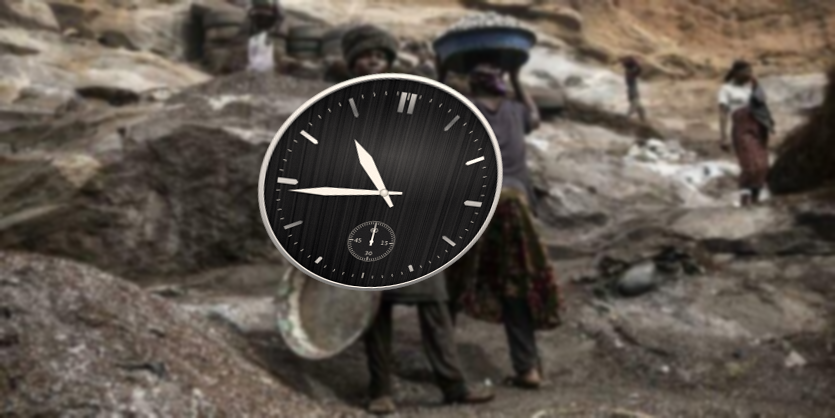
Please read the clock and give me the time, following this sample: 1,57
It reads 10,44
